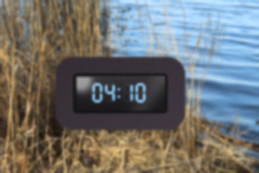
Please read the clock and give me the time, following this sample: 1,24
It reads 4,10
